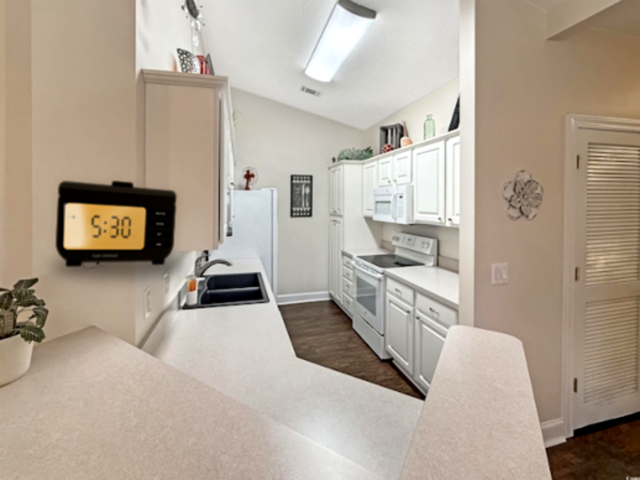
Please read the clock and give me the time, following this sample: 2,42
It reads 5,30
